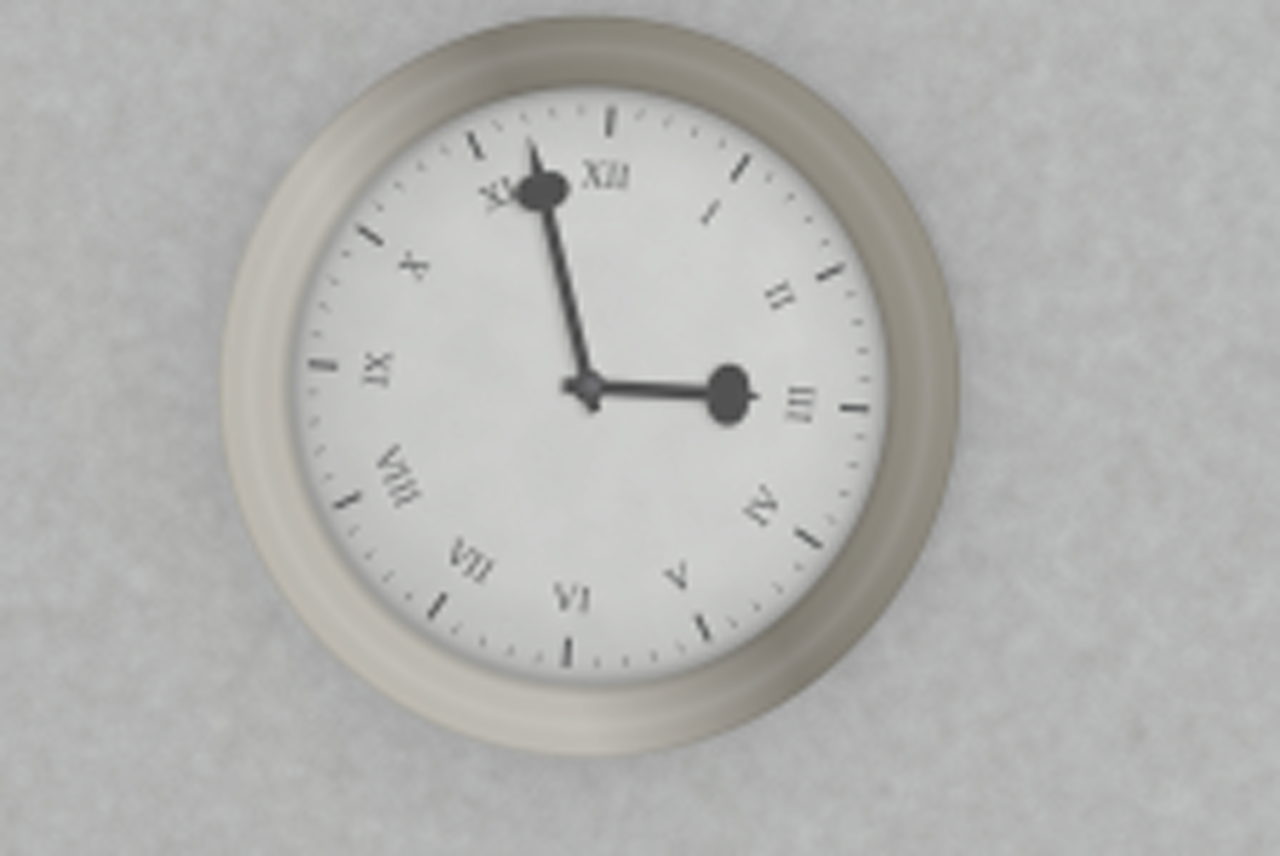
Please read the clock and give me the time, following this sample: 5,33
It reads 2,57
